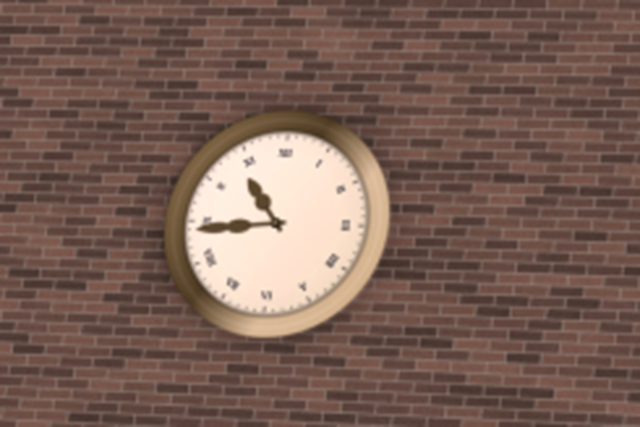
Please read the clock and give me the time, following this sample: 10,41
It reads 10,44
